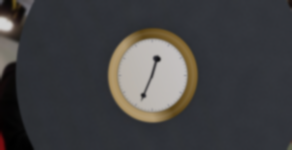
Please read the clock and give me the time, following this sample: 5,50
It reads 12,34
